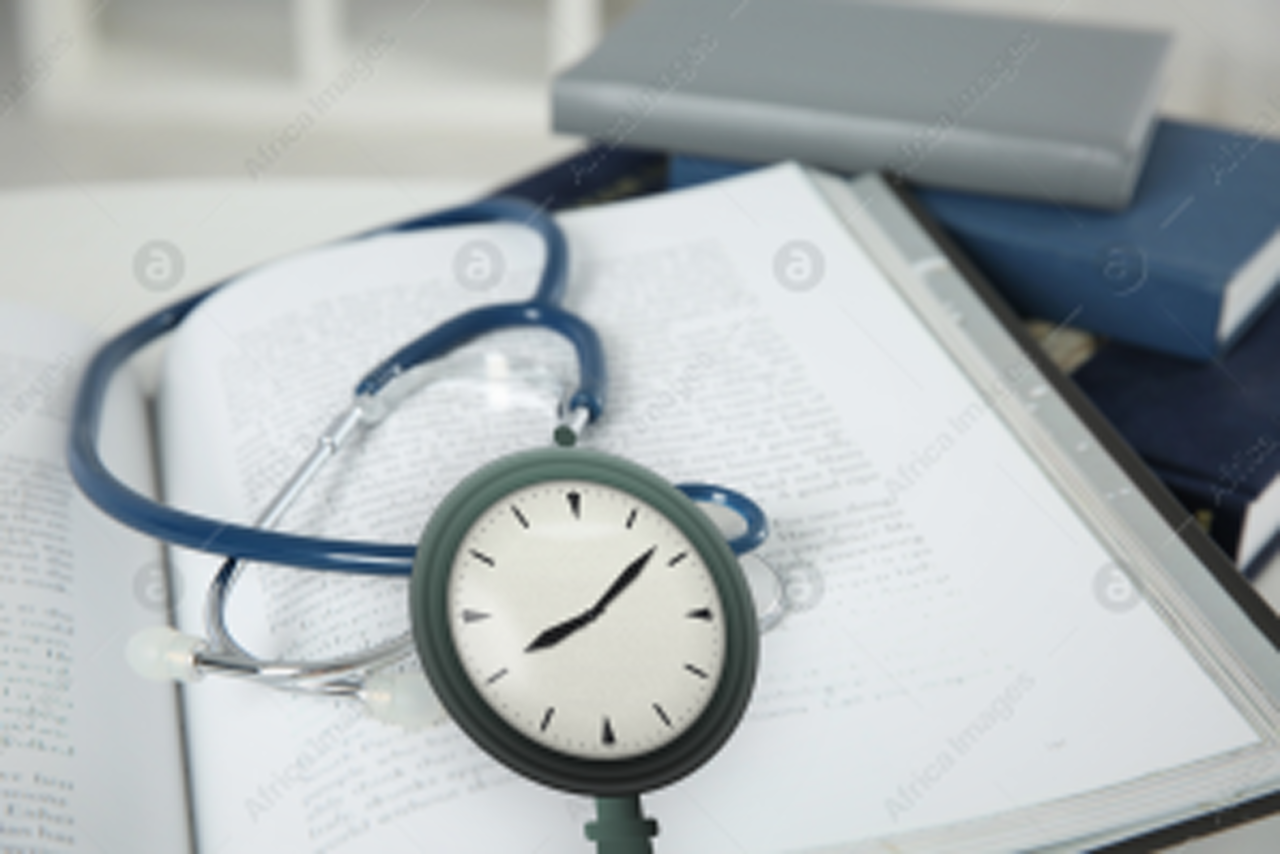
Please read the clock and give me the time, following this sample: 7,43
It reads 8,08
